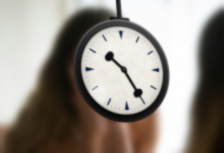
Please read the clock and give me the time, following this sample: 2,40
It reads 10,25
